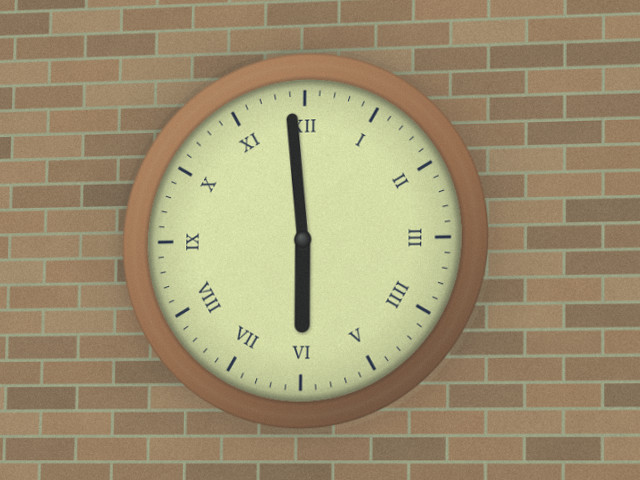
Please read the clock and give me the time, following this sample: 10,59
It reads 5,59
